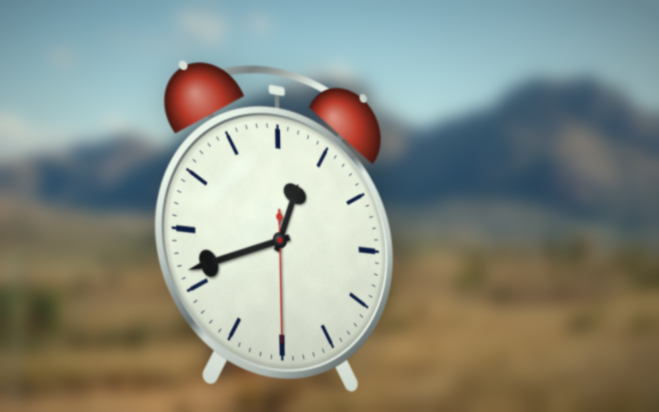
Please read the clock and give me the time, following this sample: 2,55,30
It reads 12,41,30
